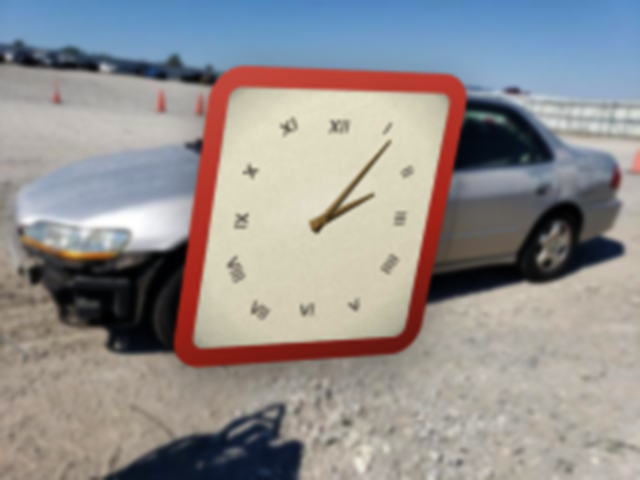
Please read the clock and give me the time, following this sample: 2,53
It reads 2,06
